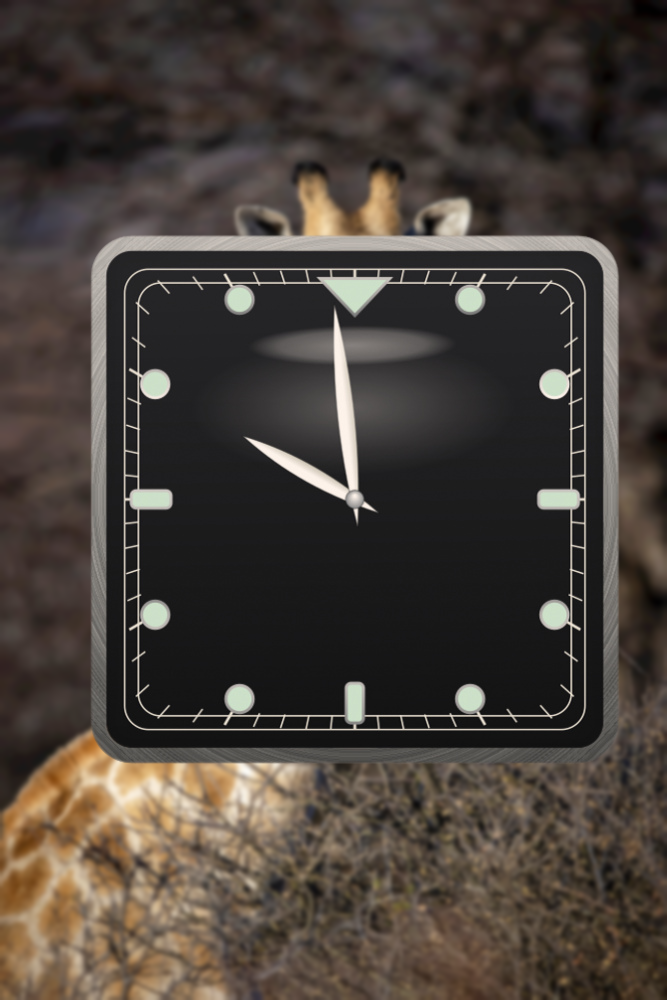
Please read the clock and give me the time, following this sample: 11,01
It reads 9,59
